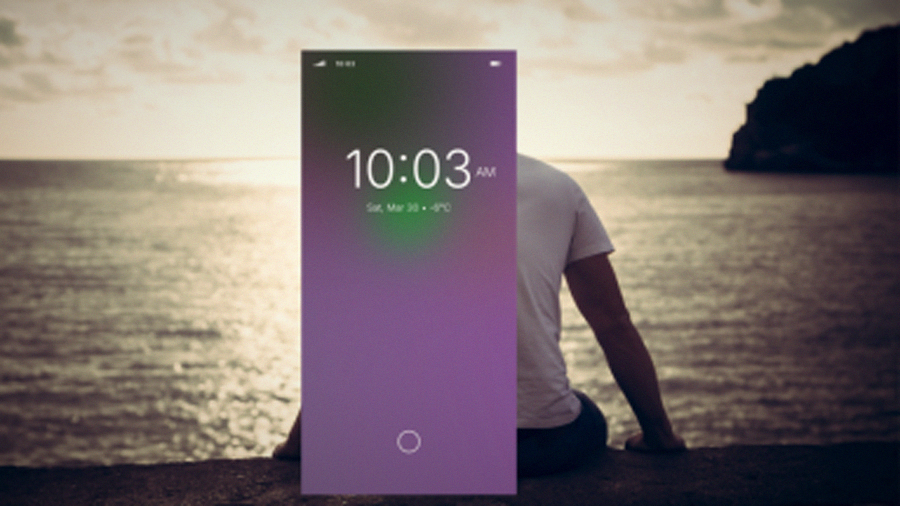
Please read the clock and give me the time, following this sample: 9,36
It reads 10,03
